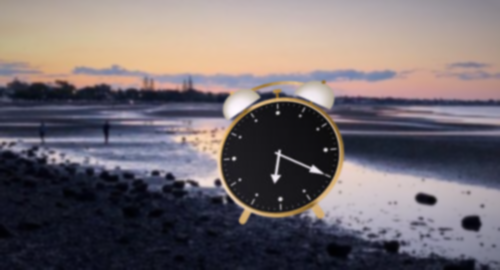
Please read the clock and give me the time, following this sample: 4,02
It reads 6,20
